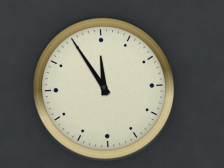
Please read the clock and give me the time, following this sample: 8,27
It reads 11,55
